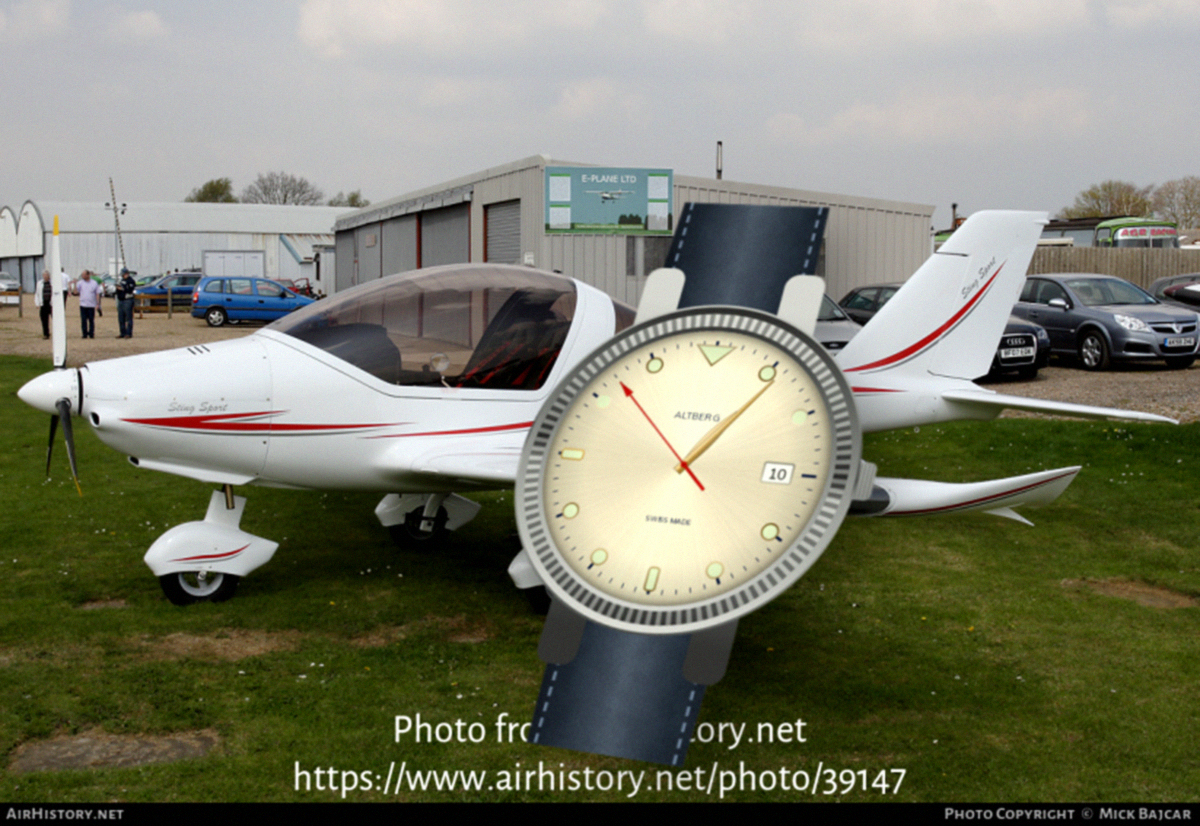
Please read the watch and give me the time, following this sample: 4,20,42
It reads 1,05,52
